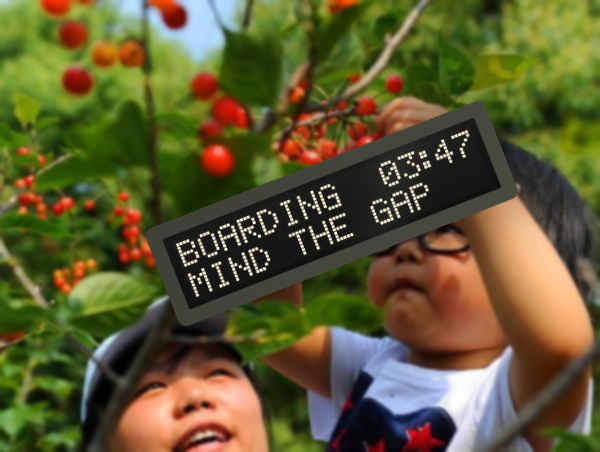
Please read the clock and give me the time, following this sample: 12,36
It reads 3,47
